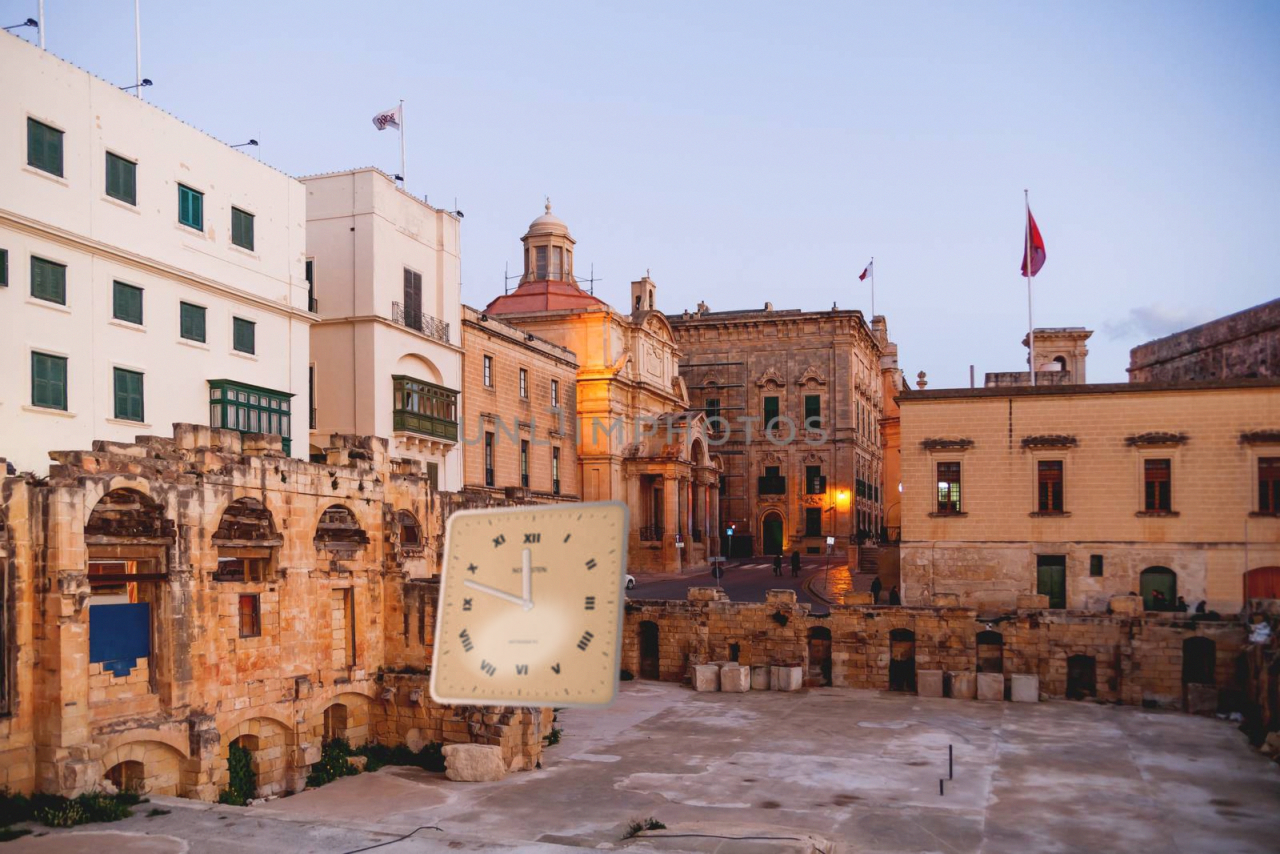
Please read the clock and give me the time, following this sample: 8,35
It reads 11,48
